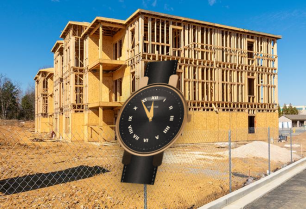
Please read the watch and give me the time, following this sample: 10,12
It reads 11,54
